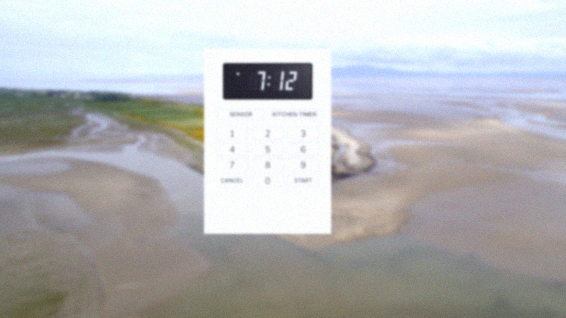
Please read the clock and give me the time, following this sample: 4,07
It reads 7,12
